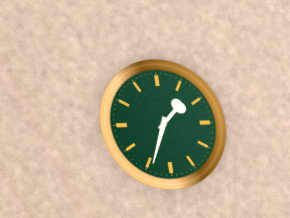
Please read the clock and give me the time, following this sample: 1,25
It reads 1,34
